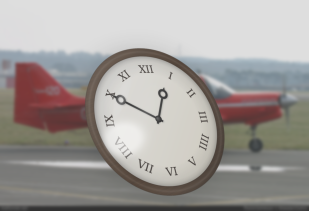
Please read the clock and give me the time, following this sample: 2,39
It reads 12,50
